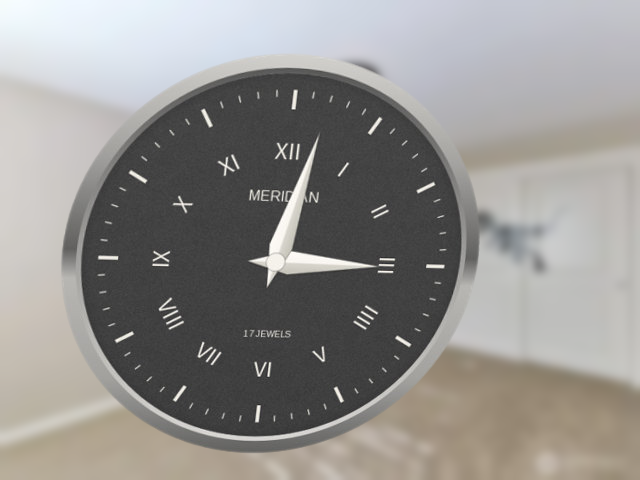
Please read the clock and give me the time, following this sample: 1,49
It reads 3,02
